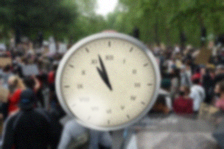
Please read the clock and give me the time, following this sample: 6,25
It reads 10,57
